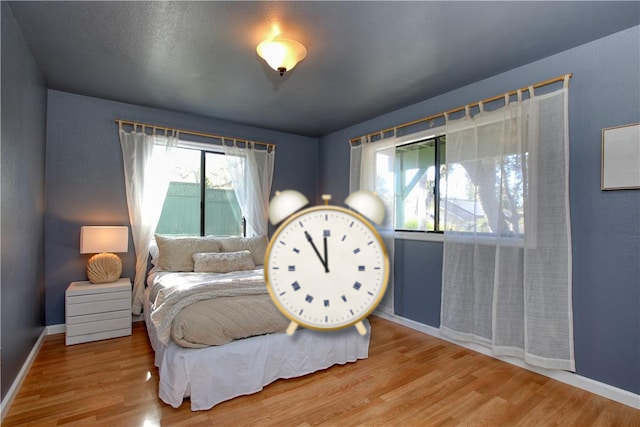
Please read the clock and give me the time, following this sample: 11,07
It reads 11,55
